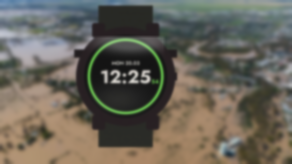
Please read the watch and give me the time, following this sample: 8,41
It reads 12,25
